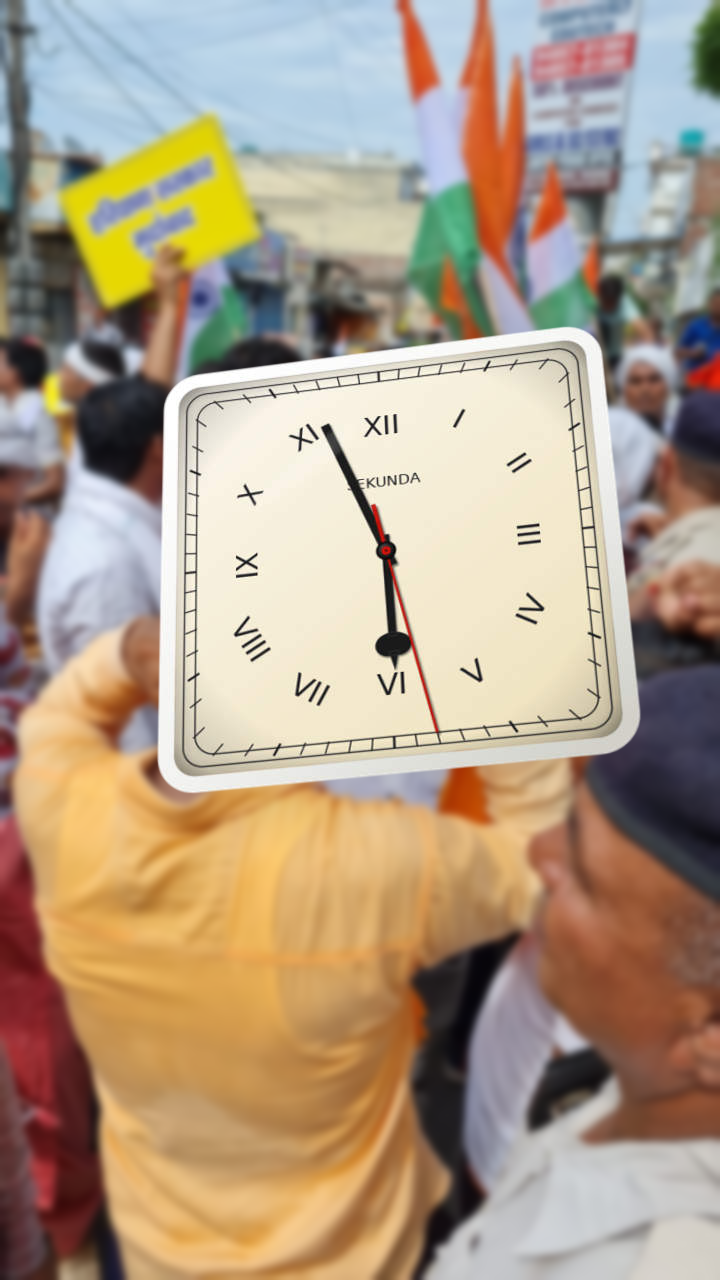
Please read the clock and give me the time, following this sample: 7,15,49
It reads 5,56,28
